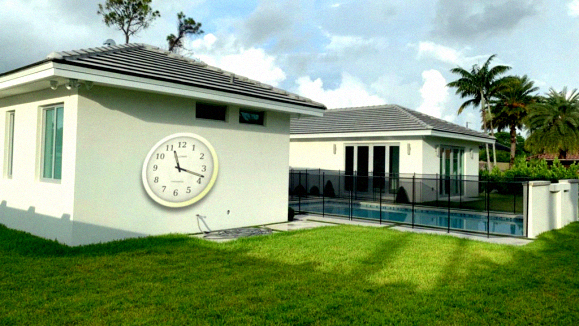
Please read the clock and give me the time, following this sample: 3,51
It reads 11,18
